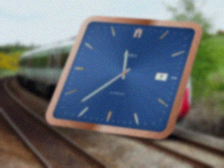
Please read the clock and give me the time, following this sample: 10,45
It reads 11,37
